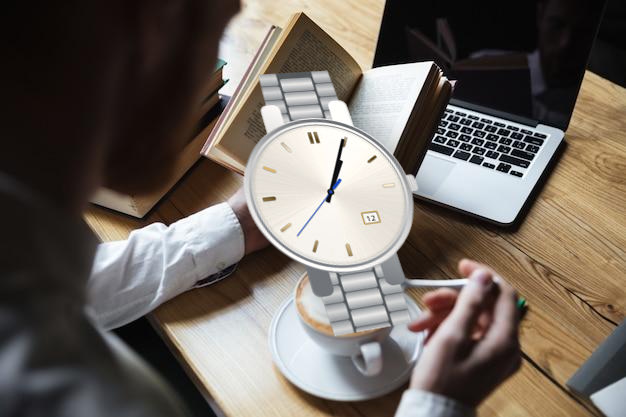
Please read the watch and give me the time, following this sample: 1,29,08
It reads 1,04,38
